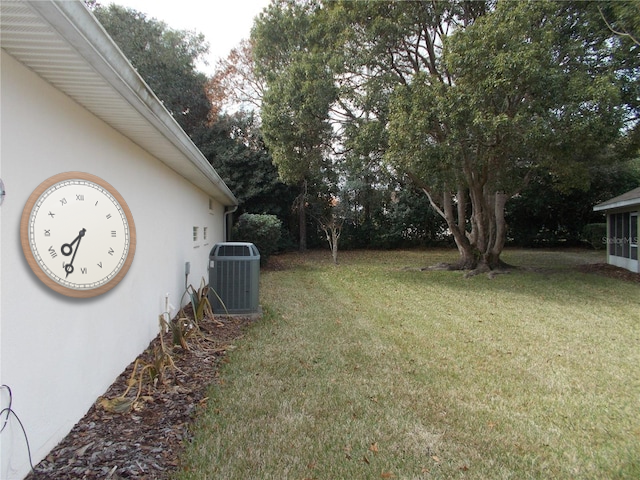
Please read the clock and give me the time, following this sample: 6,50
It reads 7,34
